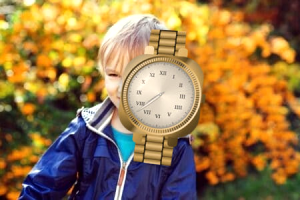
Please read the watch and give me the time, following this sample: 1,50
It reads 7,38
